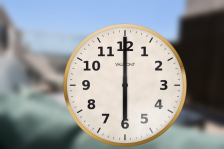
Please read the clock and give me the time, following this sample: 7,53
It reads 6,00
